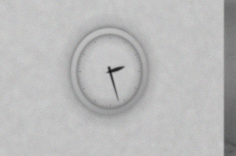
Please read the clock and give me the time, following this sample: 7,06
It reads 2,27
